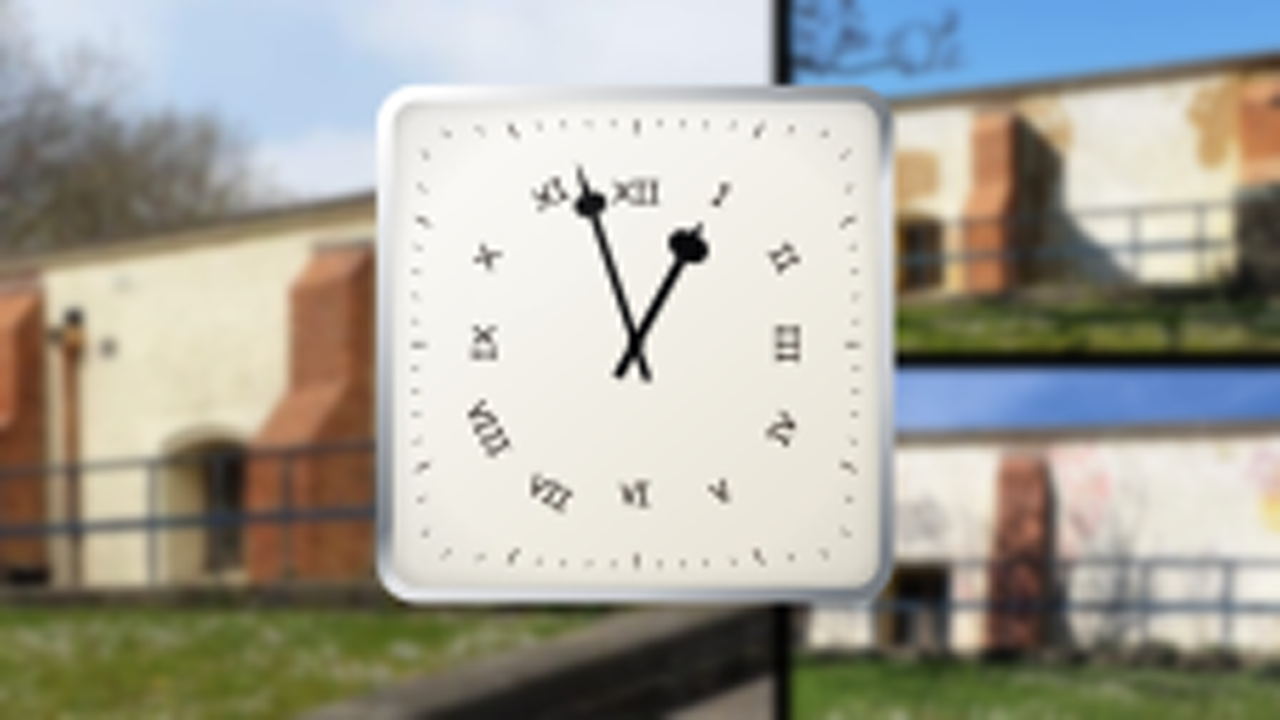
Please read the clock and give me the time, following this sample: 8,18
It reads 12,57
